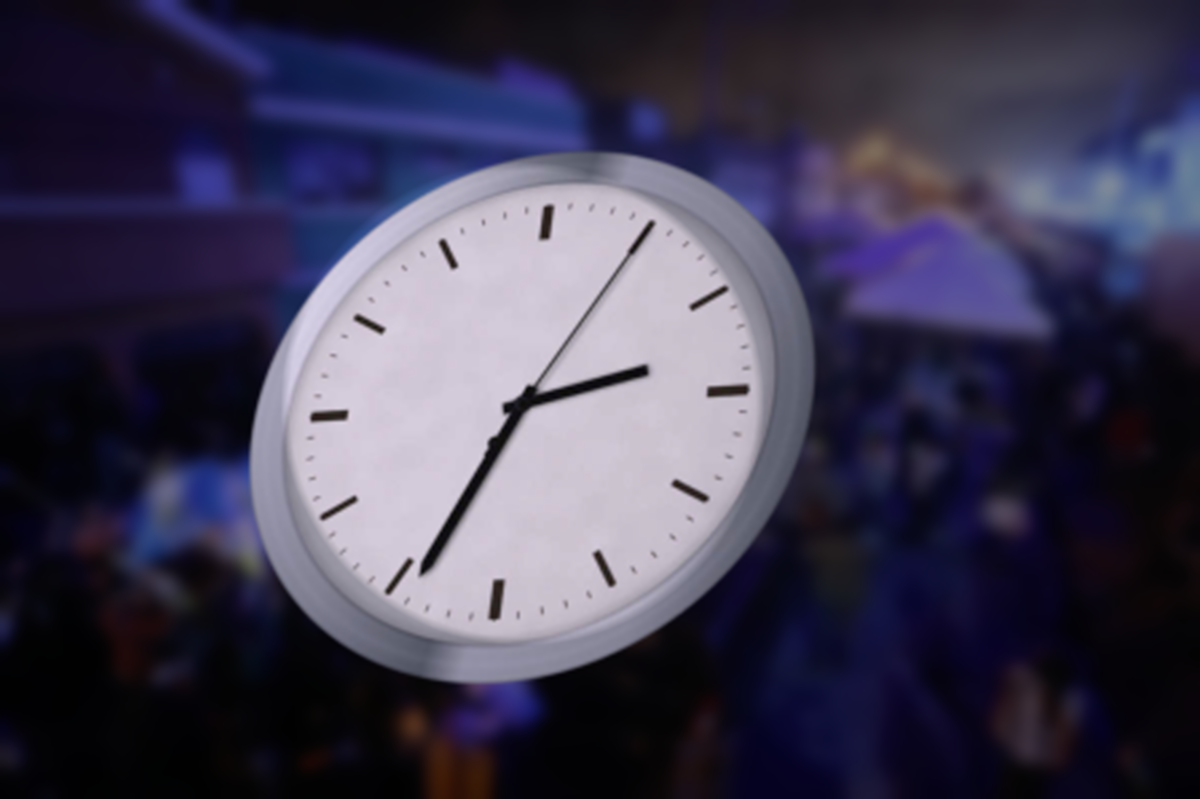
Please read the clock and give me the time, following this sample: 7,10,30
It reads 2,34,05
